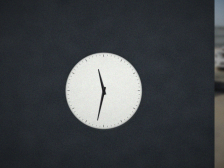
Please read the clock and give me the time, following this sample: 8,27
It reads 11,32
